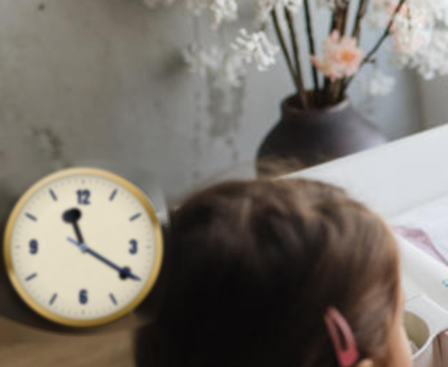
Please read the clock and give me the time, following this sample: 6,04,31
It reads 11,20,20
